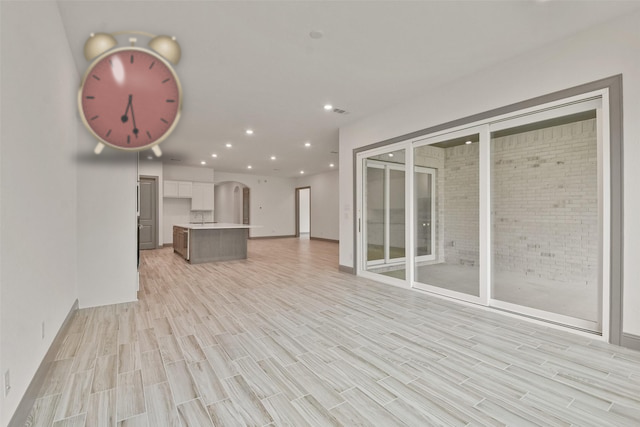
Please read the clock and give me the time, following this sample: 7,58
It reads 6,28
